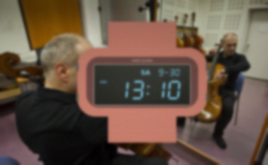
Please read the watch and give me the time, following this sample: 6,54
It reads 13,10
